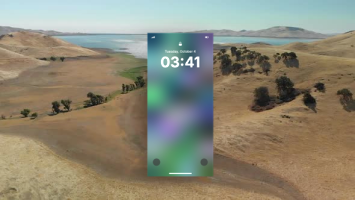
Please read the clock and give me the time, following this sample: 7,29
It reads 3,41
